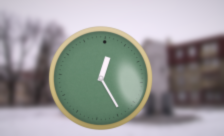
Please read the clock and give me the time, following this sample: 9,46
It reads 12,24
